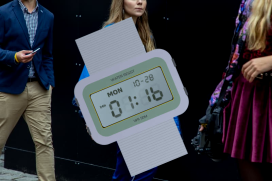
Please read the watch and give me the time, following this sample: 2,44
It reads 1,16
